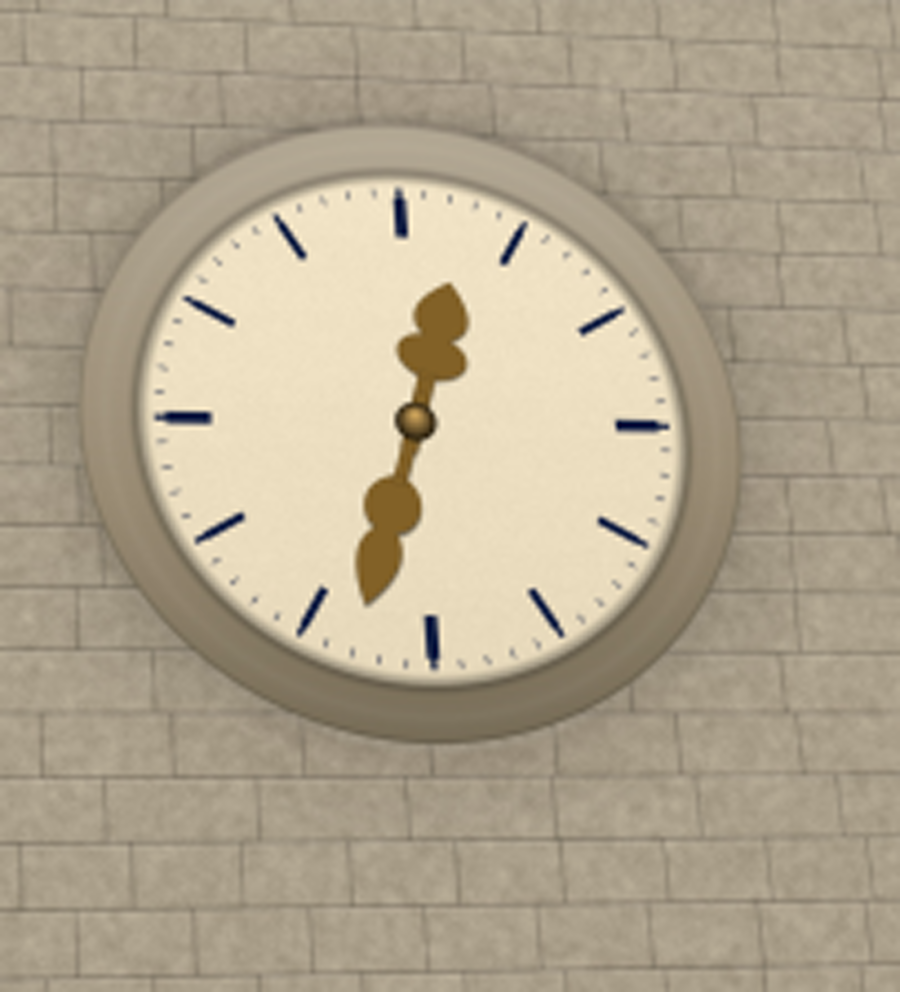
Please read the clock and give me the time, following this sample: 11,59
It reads 12,33
